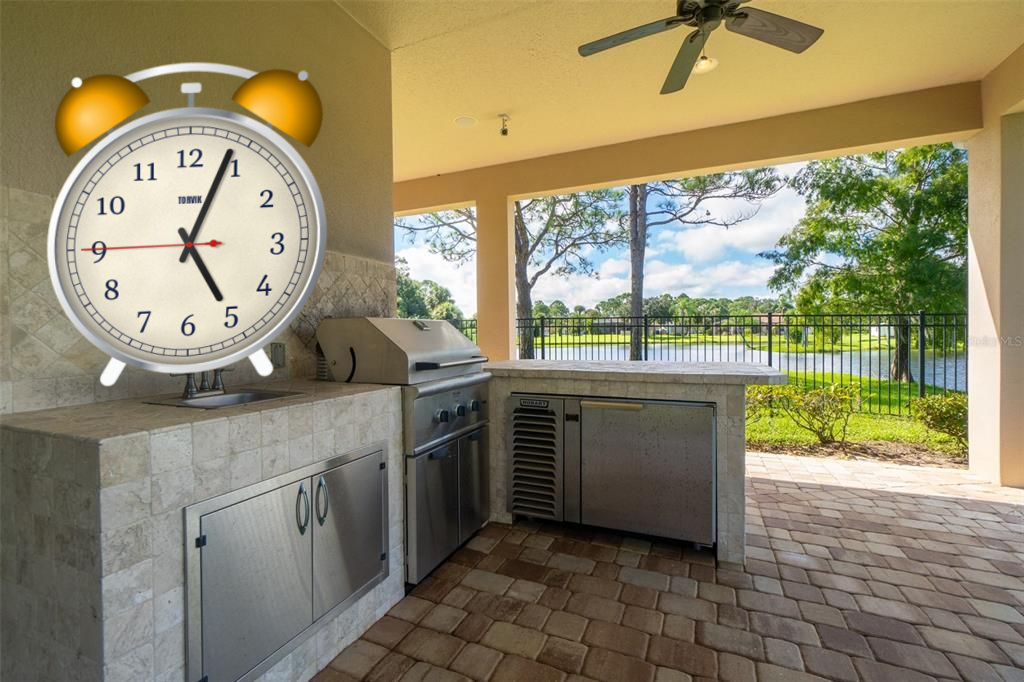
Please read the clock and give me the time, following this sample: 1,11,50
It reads 5,03,45
